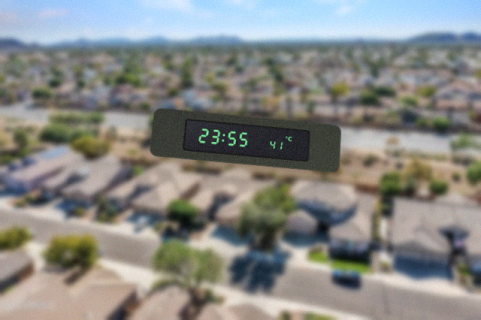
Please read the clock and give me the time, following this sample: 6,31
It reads 23,55
